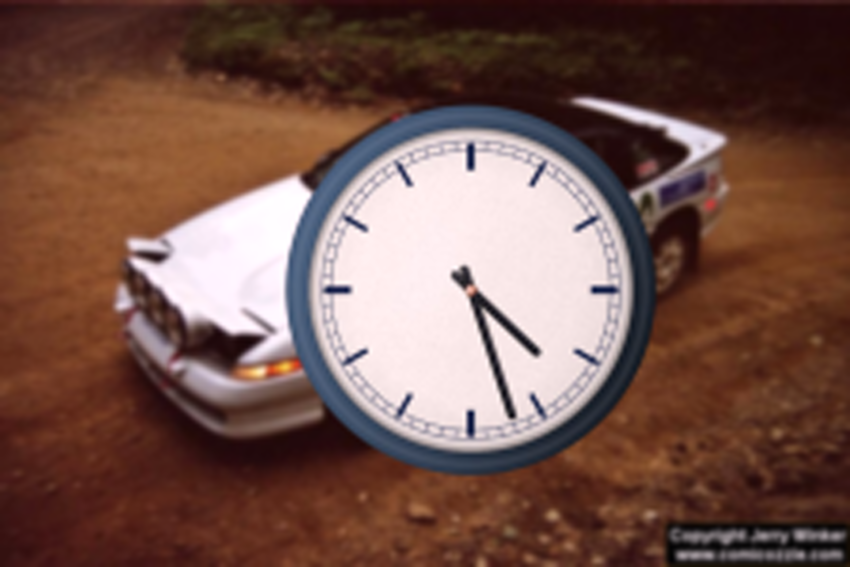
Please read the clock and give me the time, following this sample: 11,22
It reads 4,27
